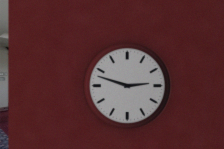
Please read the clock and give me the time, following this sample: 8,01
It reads 2,48
